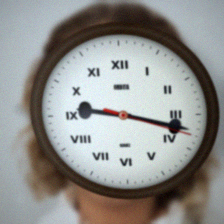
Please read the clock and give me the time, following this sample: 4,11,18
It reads 9,17,18
